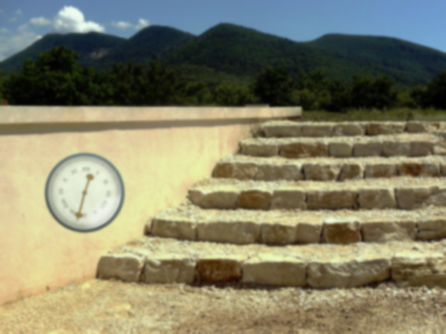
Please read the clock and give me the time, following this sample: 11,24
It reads 12,32
